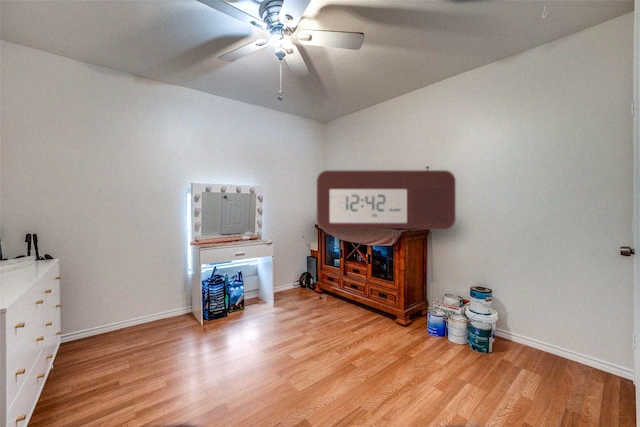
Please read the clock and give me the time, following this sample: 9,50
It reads 12,42
